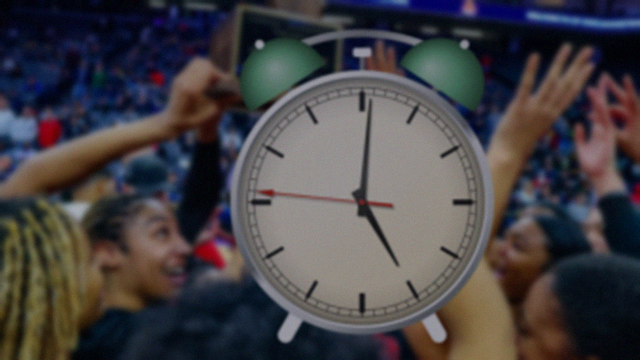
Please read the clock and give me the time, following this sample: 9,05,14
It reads 5,00,46
